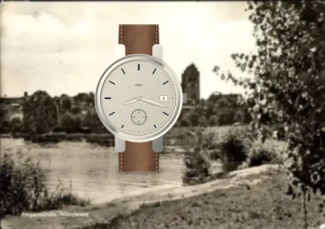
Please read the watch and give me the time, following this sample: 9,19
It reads 8,18
